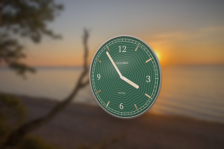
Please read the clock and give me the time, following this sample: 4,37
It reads 3,54
